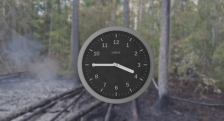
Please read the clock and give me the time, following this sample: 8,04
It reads 3,45
